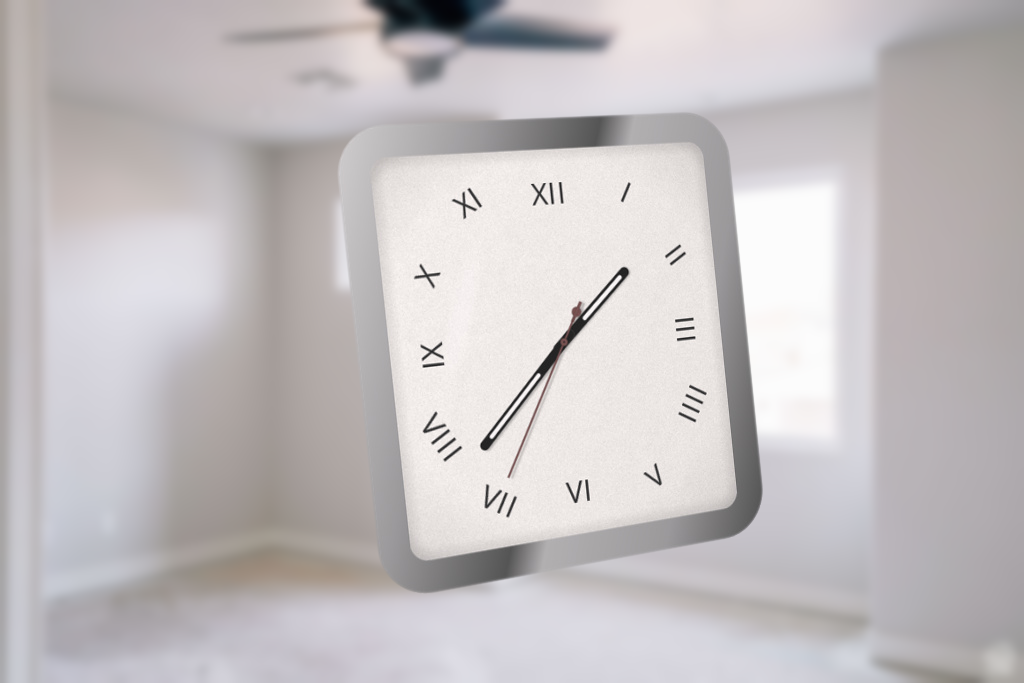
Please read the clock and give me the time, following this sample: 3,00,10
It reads 1,37,35
